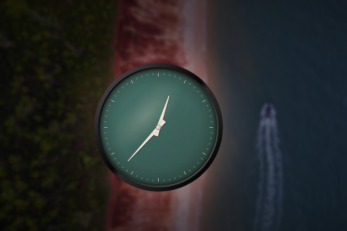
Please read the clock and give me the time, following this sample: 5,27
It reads 12,37
